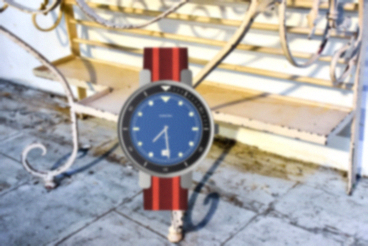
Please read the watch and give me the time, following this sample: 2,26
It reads 7,29
